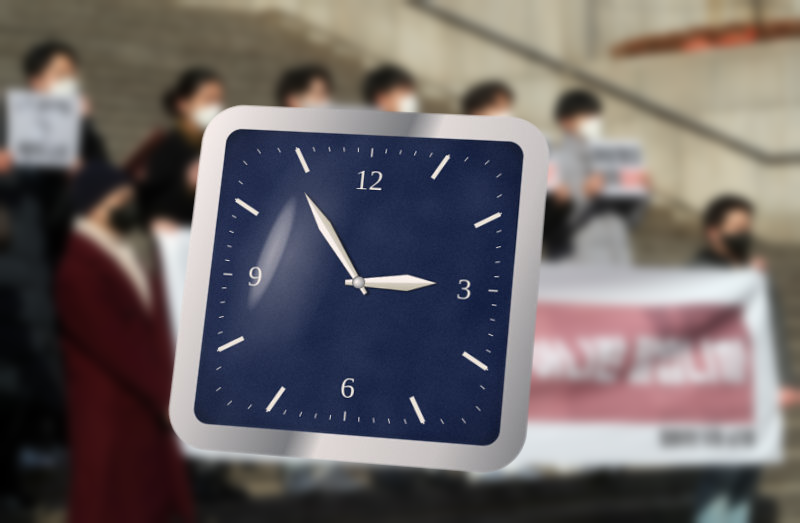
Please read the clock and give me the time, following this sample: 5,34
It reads 2,54
